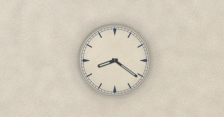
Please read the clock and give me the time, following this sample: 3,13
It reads 8,21
